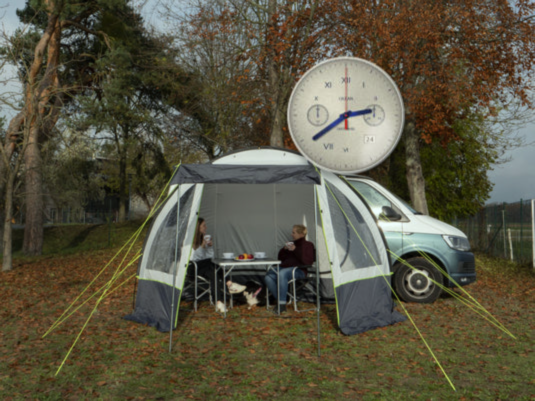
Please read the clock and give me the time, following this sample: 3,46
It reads 2,39
